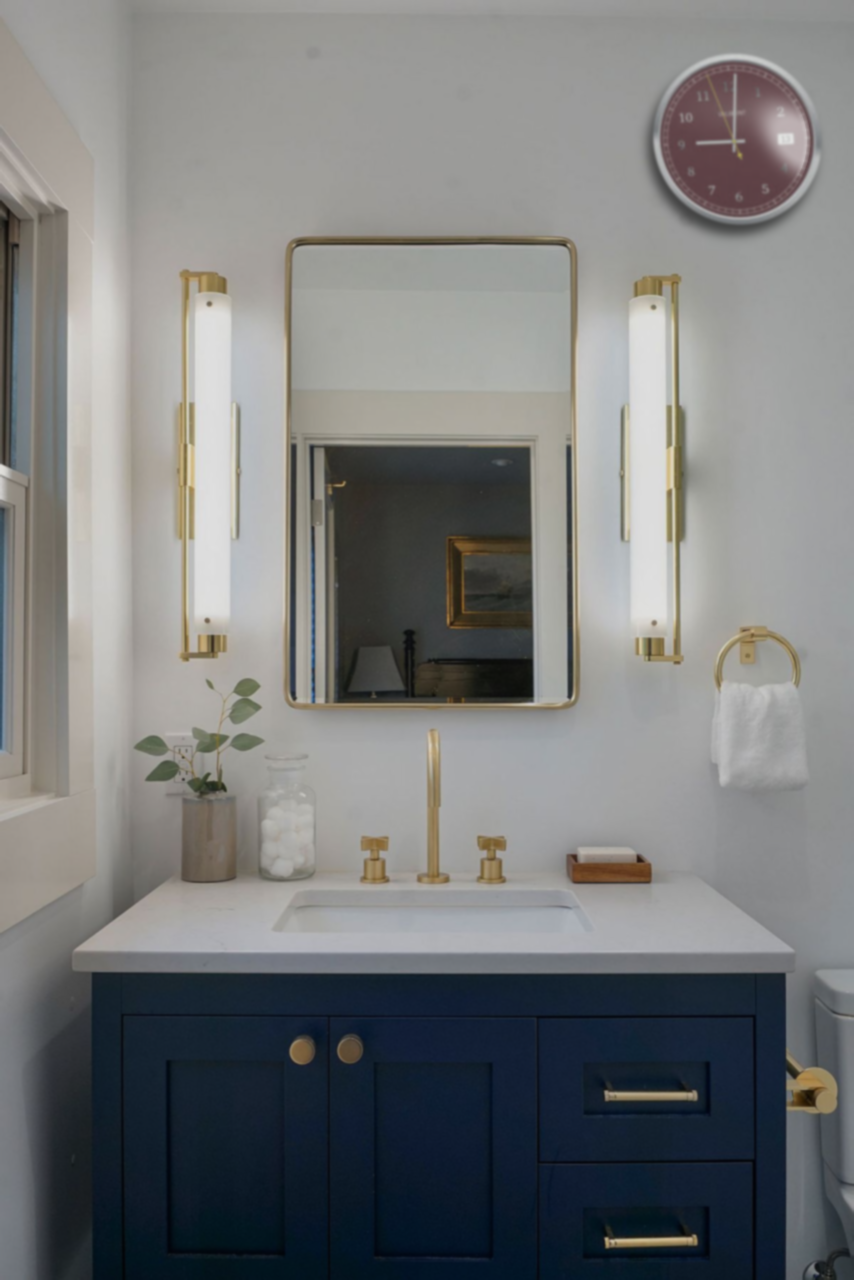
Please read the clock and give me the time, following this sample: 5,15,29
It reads 9,00,57
